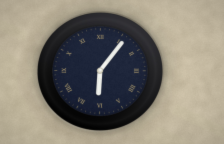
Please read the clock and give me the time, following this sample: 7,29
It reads 6,06
